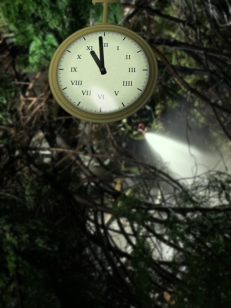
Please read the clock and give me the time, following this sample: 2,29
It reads 10,59
